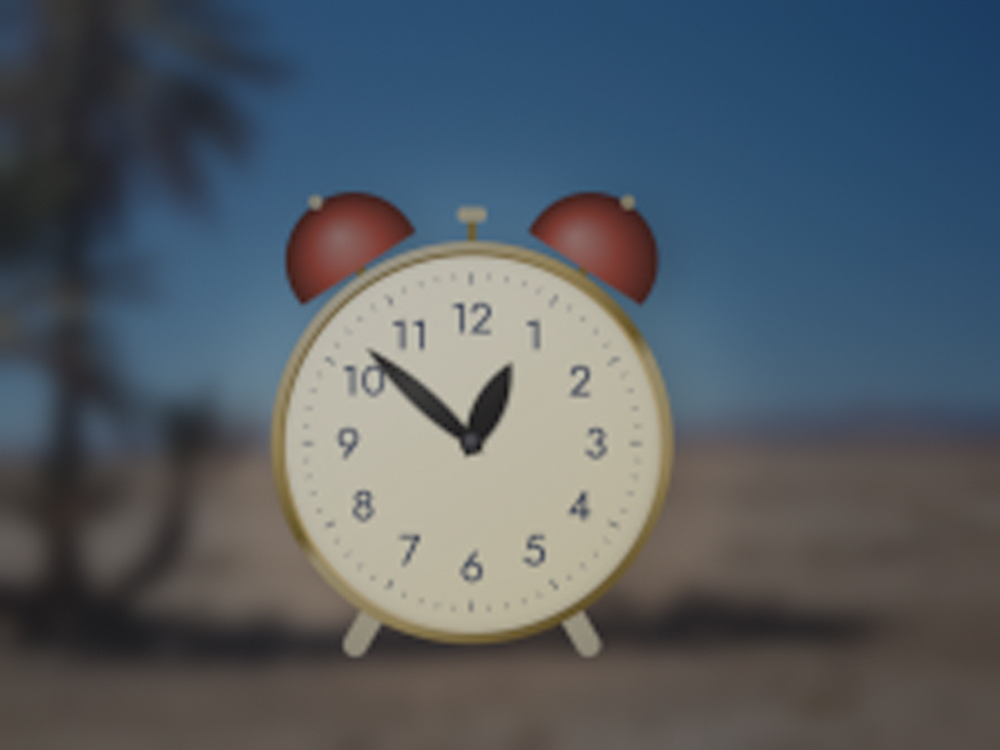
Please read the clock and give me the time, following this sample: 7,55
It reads 12,52
